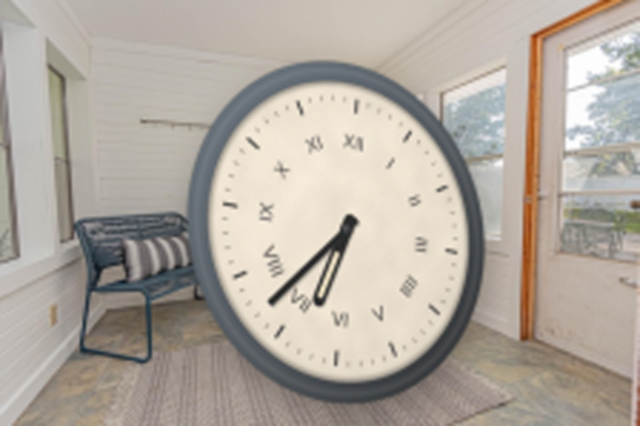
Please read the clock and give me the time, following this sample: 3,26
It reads 6,37
